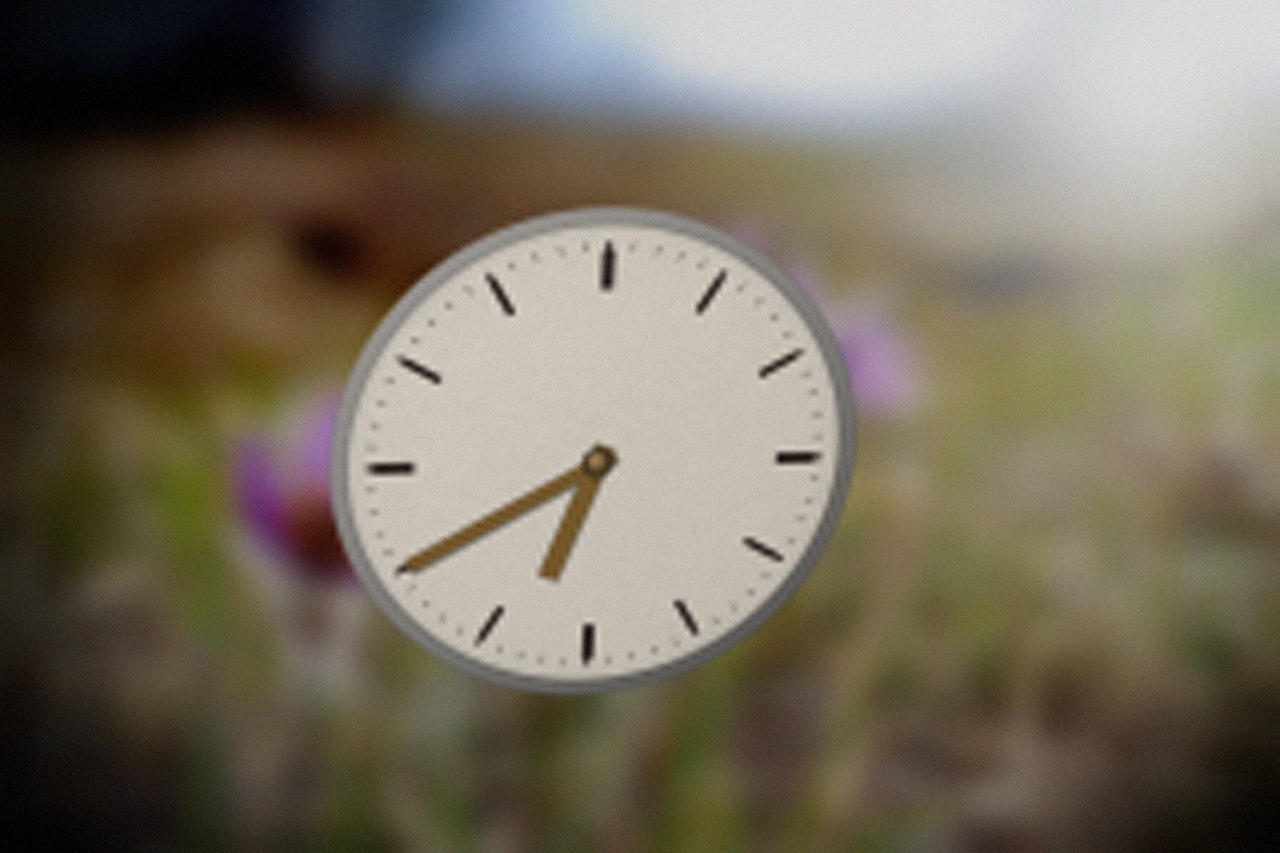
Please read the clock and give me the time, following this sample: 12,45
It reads 6,40
